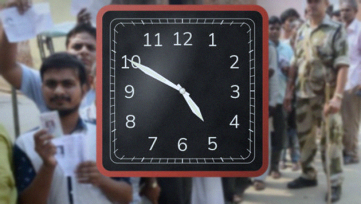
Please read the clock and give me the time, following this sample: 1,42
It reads 4,50
